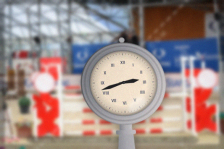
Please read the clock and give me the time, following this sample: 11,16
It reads 2,42
